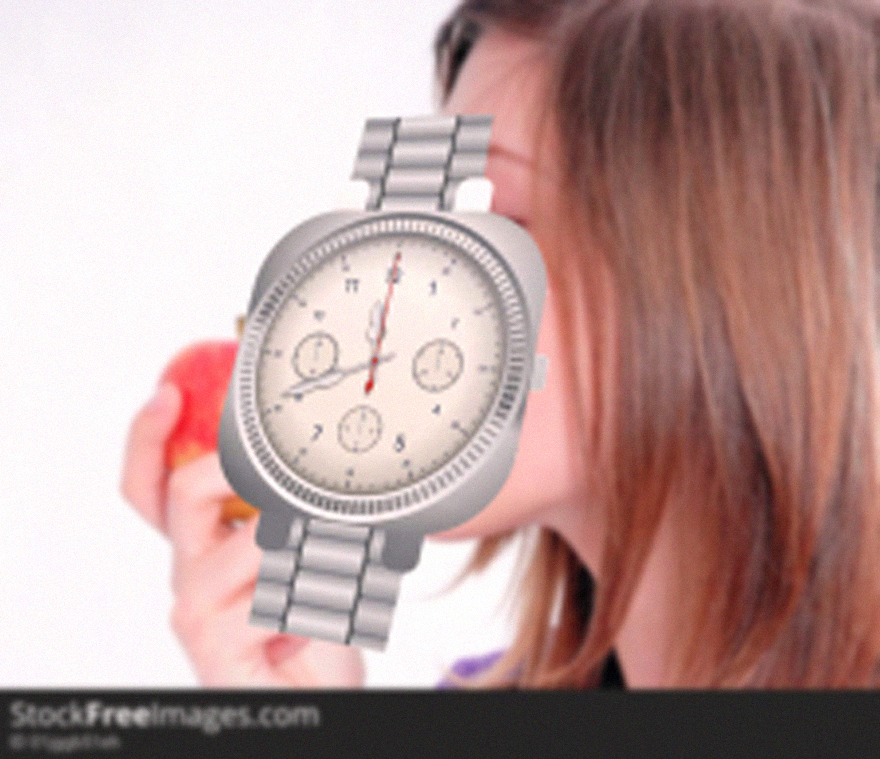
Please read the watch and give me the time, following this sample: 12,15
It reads 11,41
